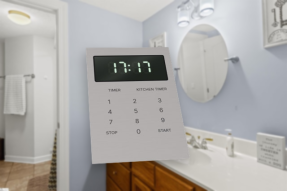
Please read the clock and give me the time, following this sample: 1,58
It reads 17,17
